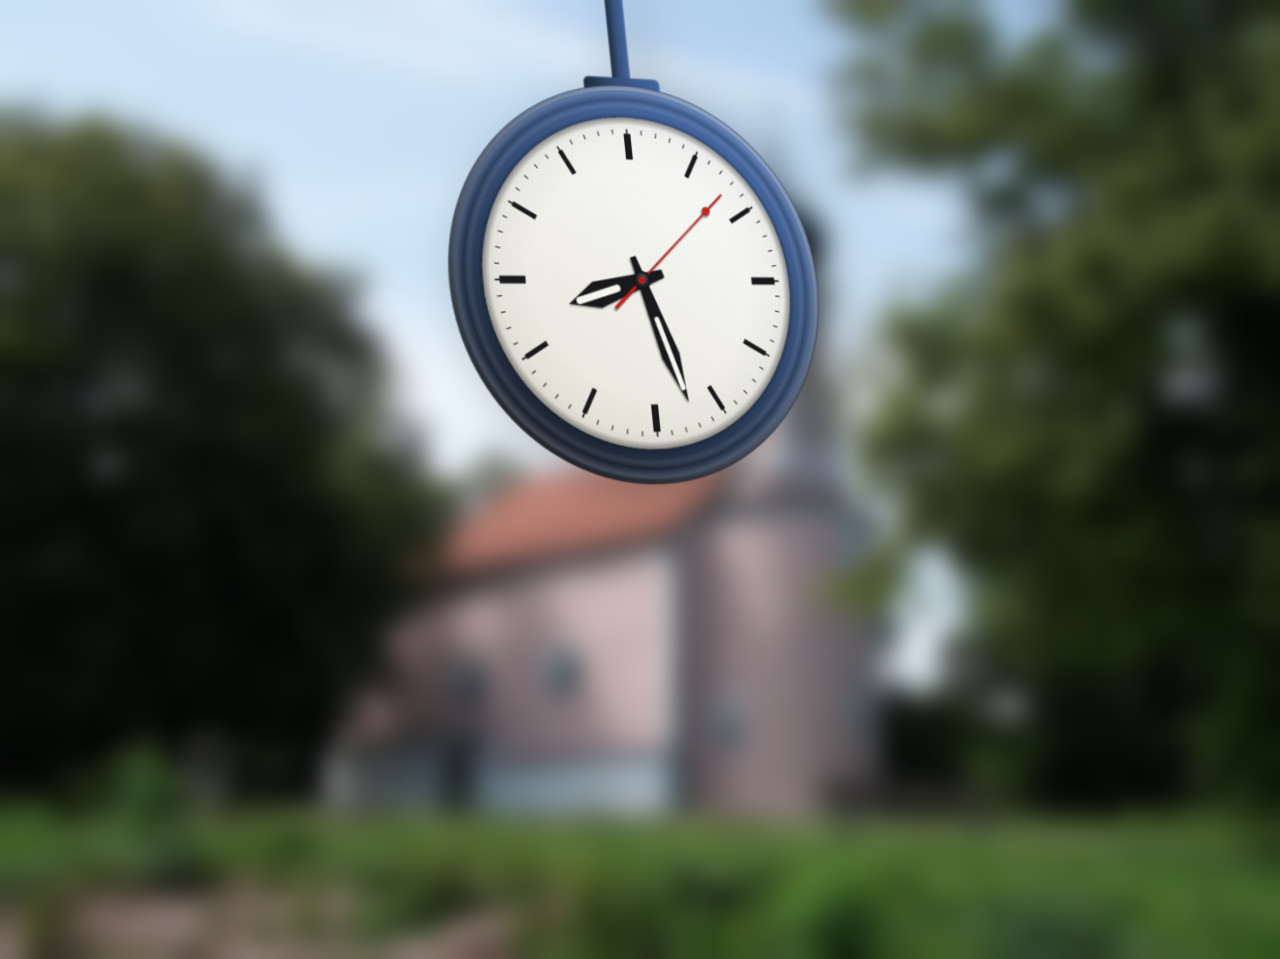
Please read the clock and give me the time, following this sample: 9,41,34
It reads 8,27,08
